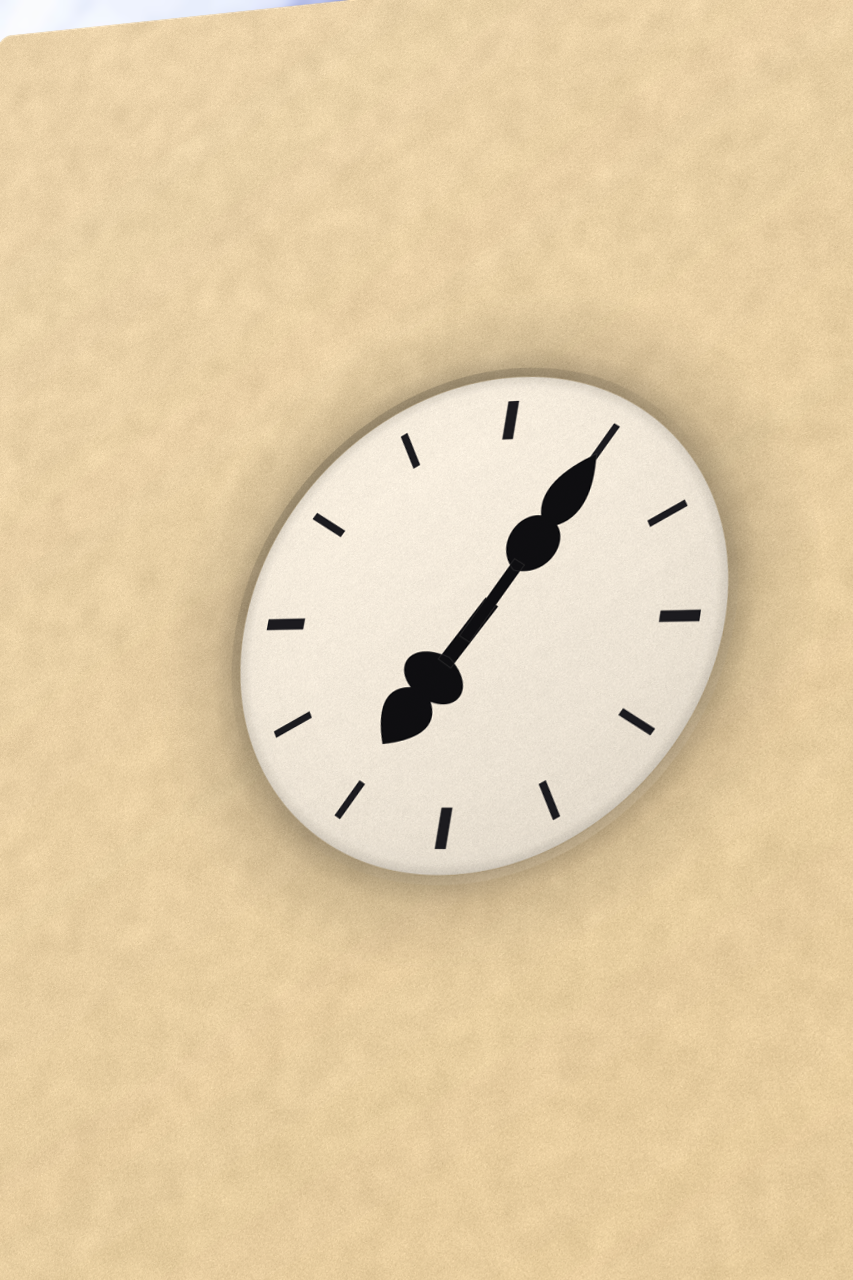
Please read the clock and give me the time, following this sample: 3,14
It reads 7,05
